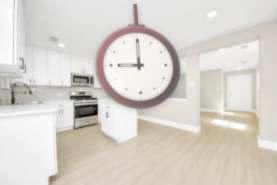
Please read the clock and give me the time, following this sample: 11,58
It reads 9,00
